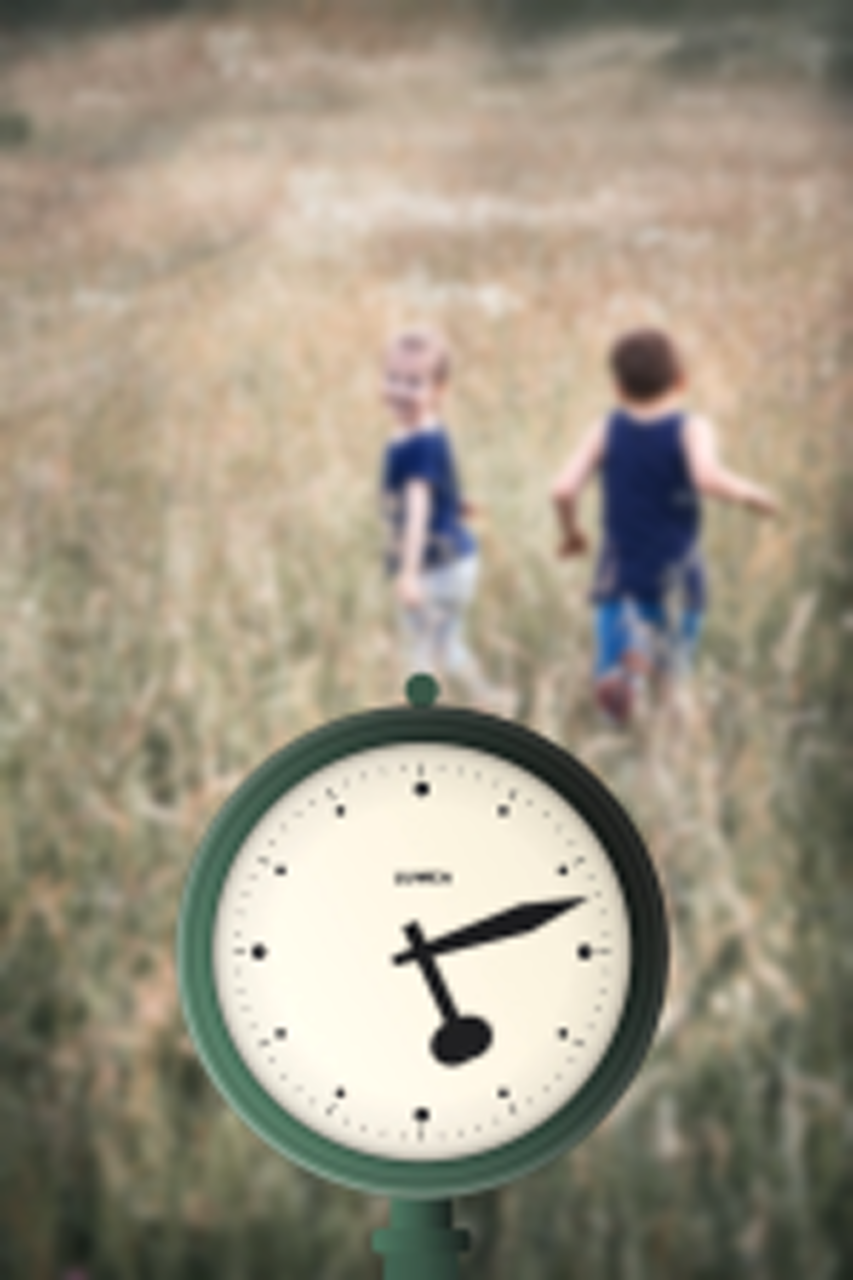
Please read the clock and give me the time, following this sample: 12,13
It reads 5,12
